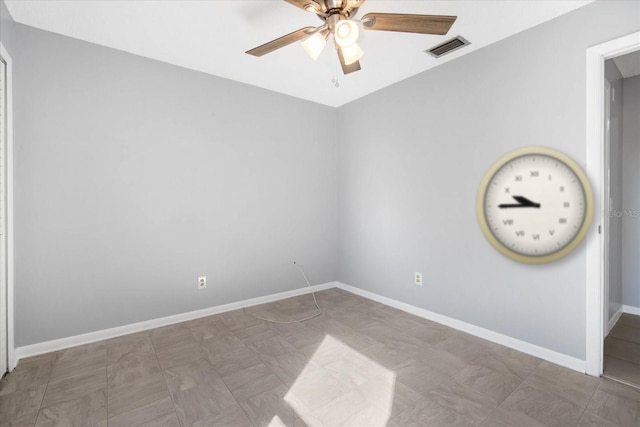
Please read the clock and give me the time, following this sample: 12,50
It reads 9,45
